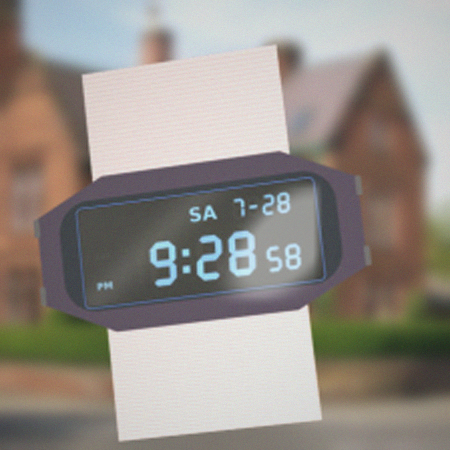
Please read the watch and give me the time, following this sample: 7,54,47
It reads 9,28,58
